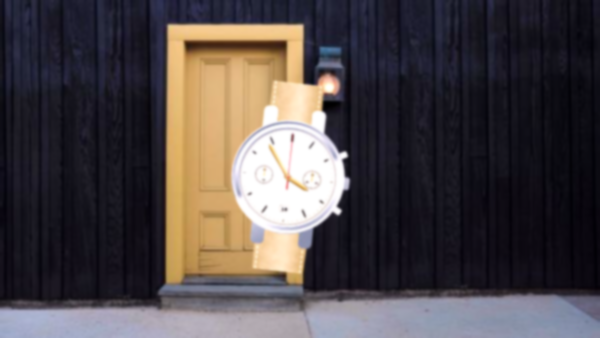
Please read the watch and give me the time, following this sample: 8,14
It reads 3,54
